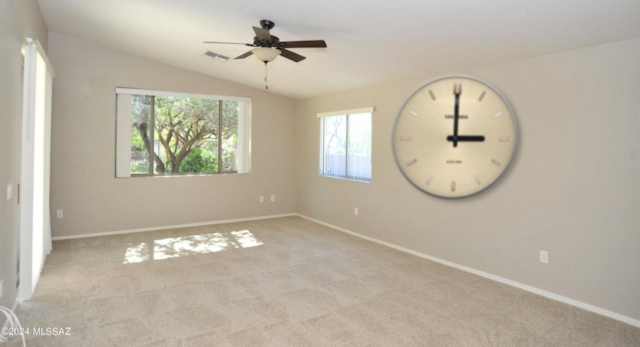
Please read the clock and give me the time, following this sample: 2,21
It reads 3,00
